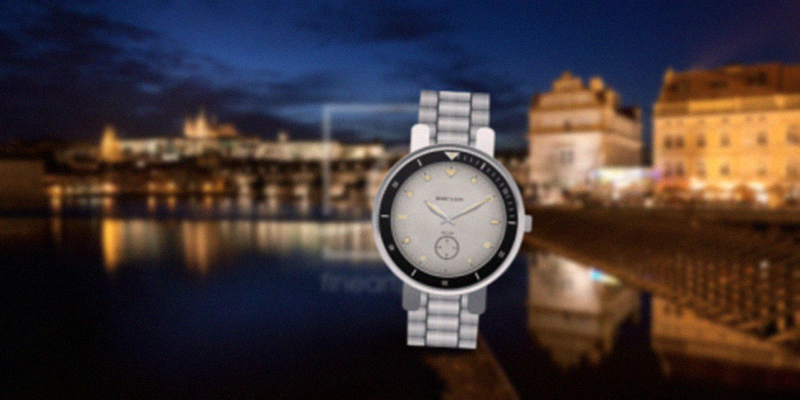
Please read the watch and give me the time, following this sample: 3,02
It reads 10,10
